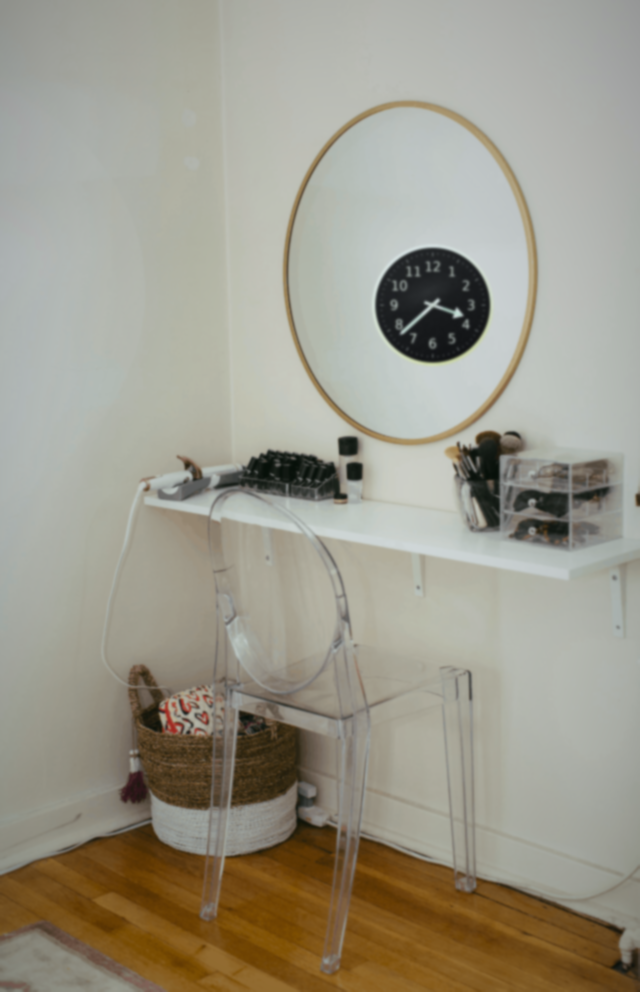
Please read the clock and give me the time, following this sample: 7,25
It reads 3,38
